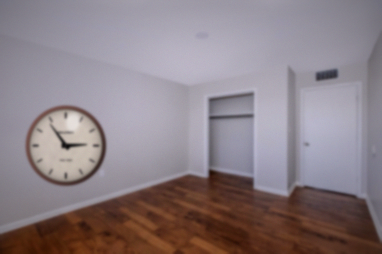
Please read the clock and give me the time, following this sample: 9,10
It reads 2,54
